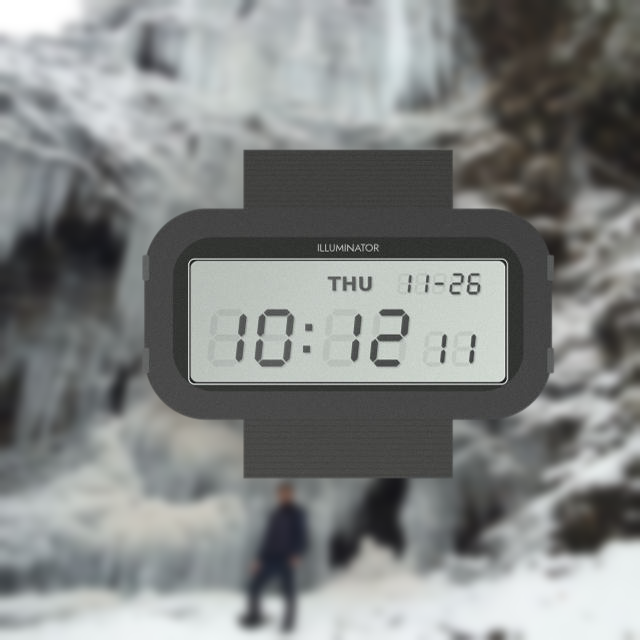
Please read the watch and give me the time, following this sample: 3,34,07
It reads 10,12,11
